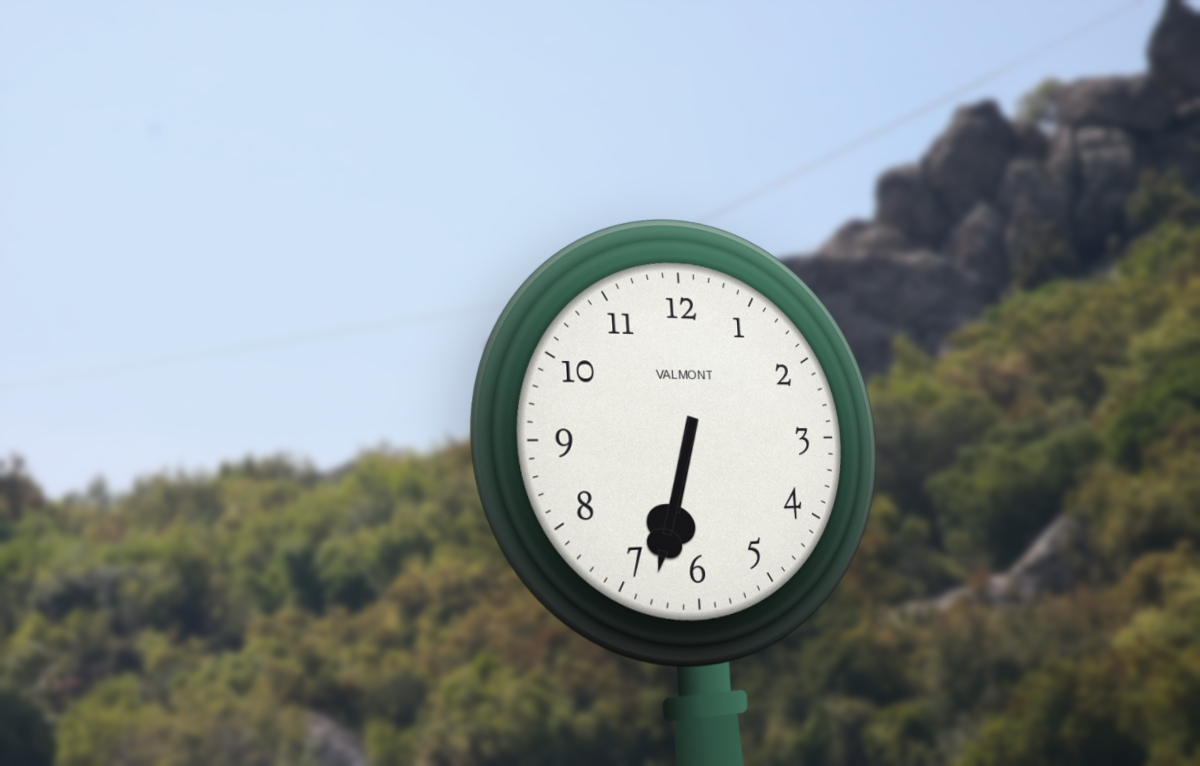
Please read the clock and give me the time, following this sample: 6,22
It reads 6,33
